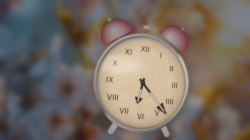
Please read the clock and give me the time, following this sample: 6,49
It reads 6,23
